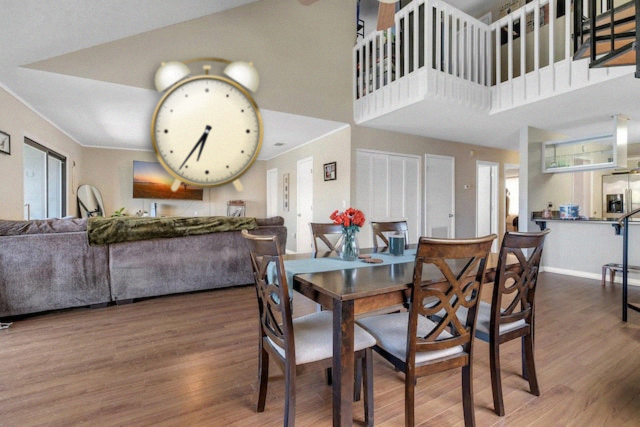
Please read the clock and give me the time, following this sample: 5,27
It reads 6,36
